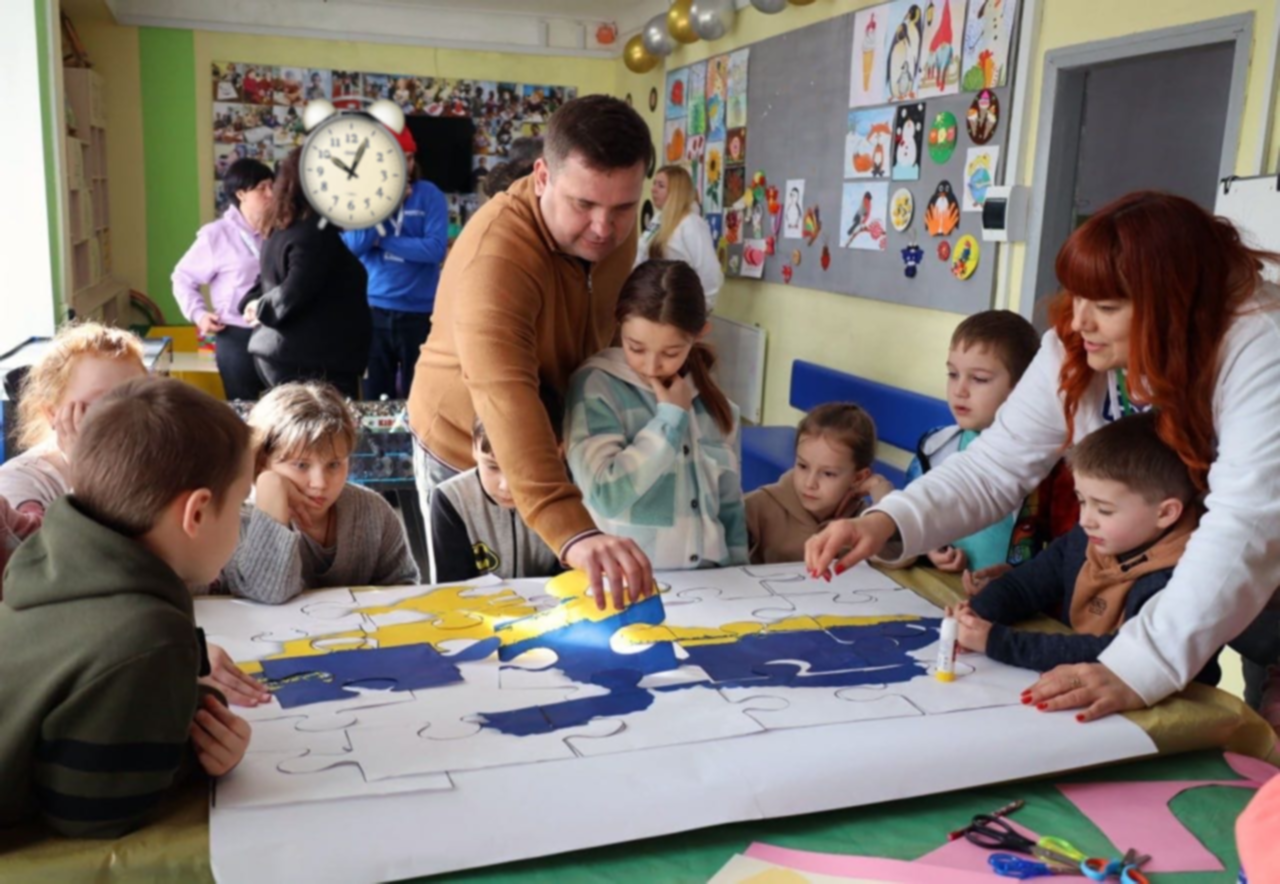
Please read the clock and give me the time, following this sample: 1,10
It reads 10,04
